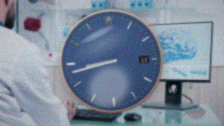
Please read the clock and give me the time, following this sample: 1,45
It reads 8,43
